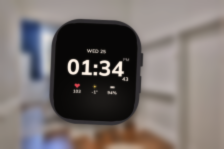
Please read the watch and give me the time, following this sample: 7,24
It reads 1,34
